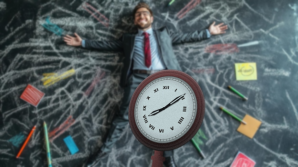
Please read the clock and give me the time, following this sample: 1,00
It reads 8,09
